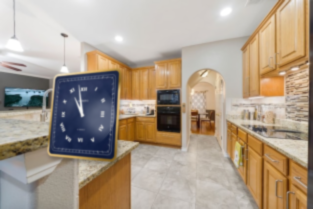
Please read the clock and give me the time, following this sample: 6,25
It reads 10,58
